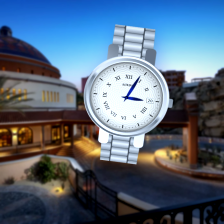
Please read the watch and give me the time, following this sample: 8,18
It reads 3,04
